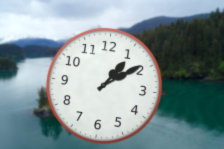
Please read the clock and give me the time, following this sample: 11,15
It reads 1,09
